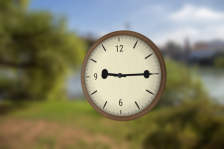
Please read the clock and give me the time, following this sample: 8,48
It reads 9,15
